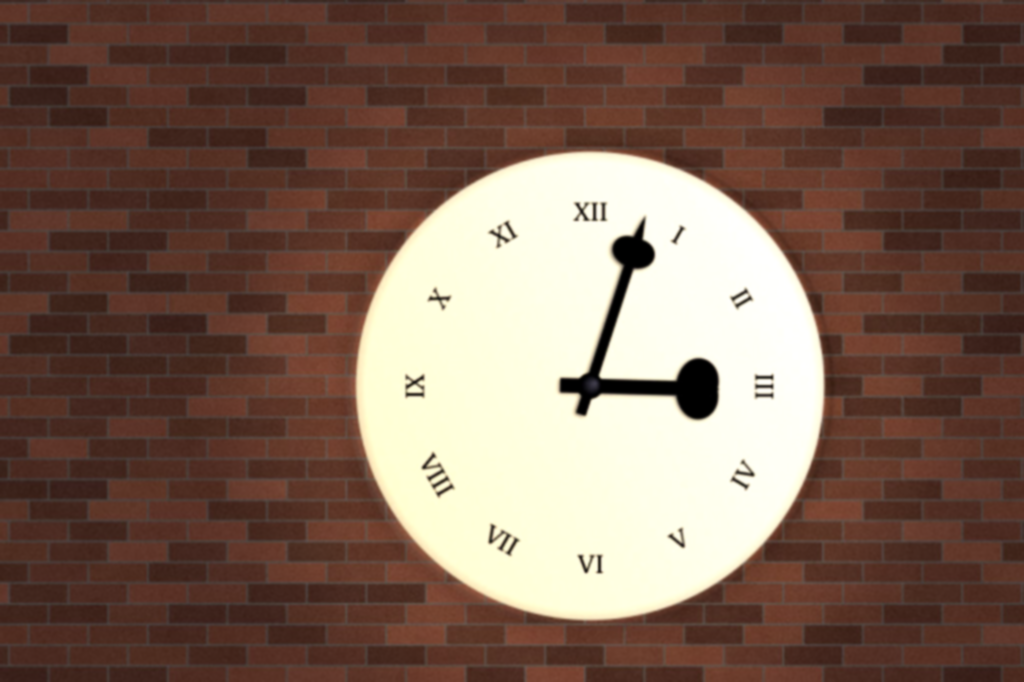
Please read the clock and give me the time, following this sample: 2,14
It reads 3,03
